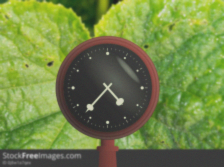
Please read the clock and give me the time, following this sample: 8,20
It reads 4,37
